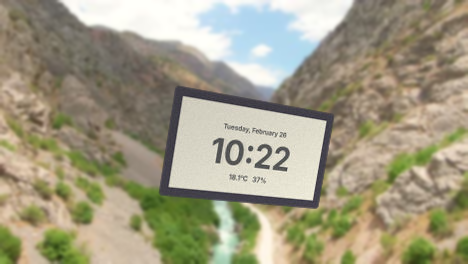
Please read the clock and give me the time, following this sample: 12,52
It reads 10,22
